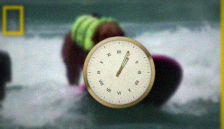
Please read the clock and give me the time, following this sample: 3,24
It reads 1,04
